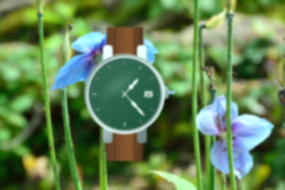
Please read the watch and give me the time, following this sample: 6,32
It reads 1,23
